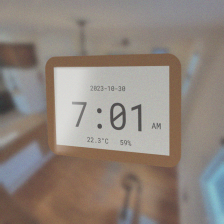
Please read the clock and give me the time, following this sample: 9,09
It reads 7,01
